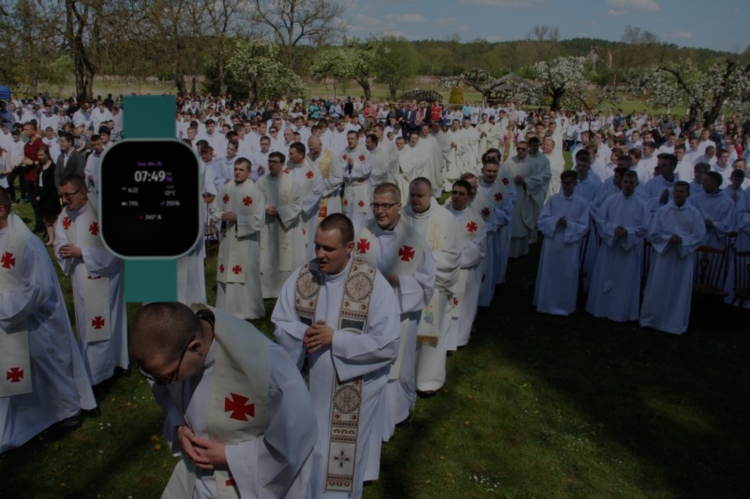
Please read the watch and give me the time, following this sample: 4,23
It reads 7,49
